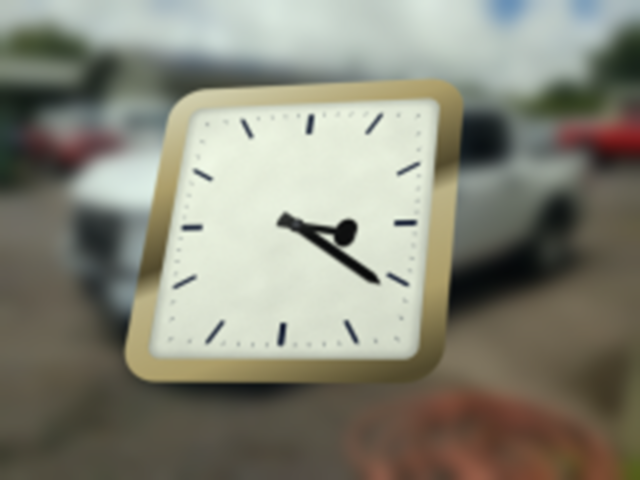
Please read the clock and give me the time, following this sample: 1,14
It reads 3,21
